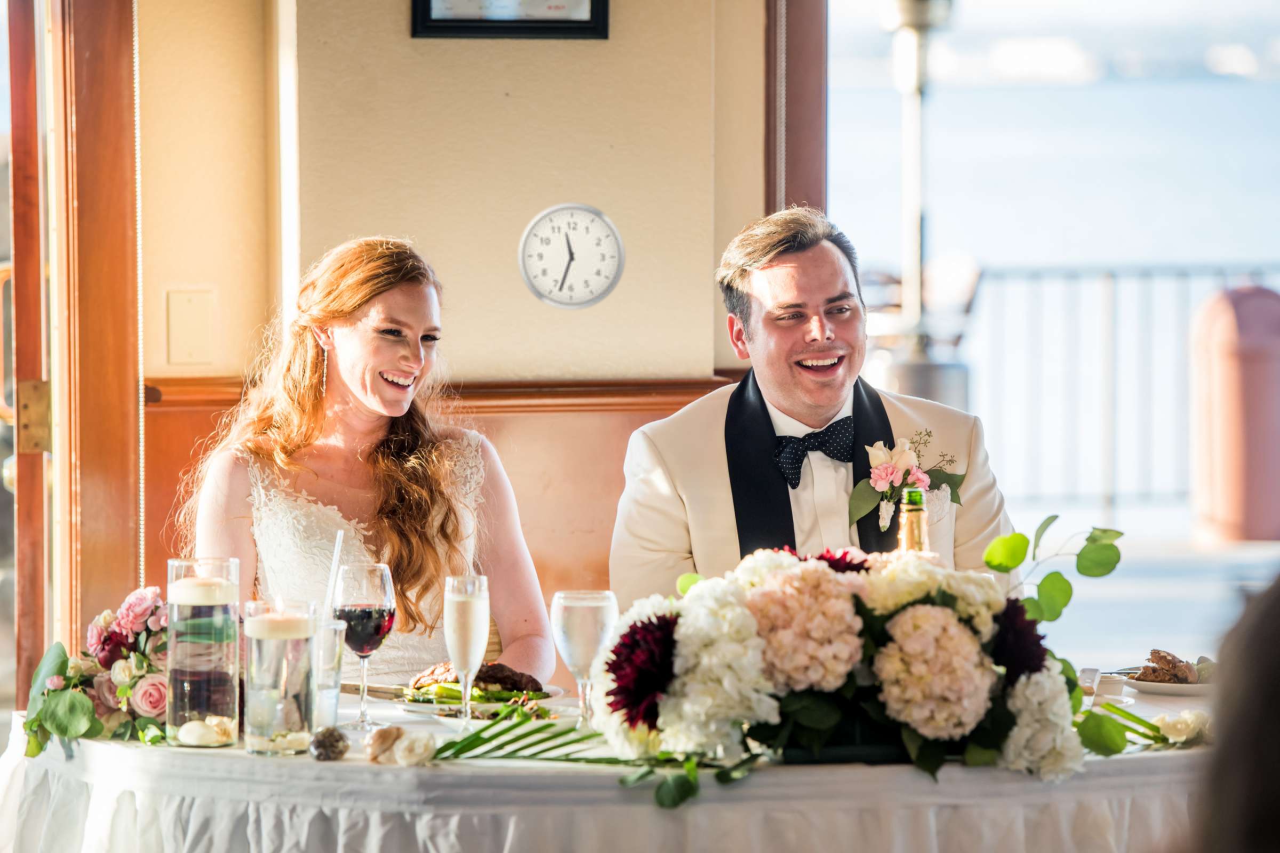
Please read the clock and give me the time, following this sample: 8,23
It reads 11,33
